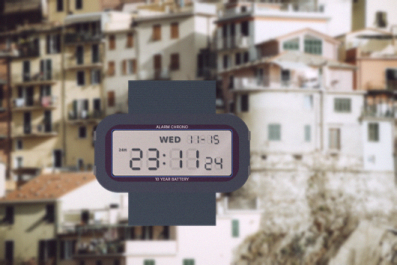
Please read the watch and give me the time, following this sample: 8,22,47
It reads 23,11,24
